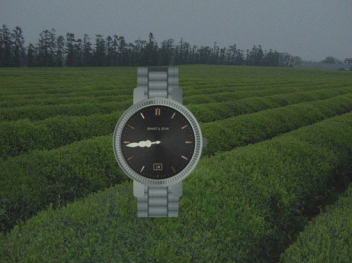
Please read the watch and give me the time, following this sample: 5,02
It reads 8,44
